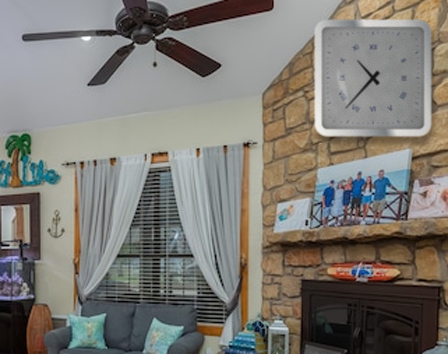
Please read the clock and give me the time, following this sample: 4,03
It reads 10,37
